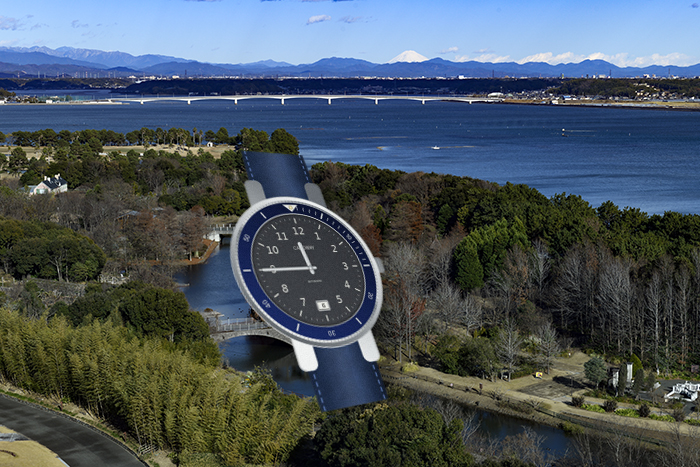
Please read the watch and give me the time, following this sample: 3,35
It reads 11,45
